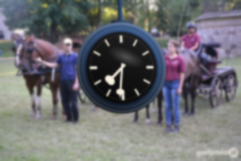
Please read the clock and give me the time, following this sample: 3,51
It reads 7,31
